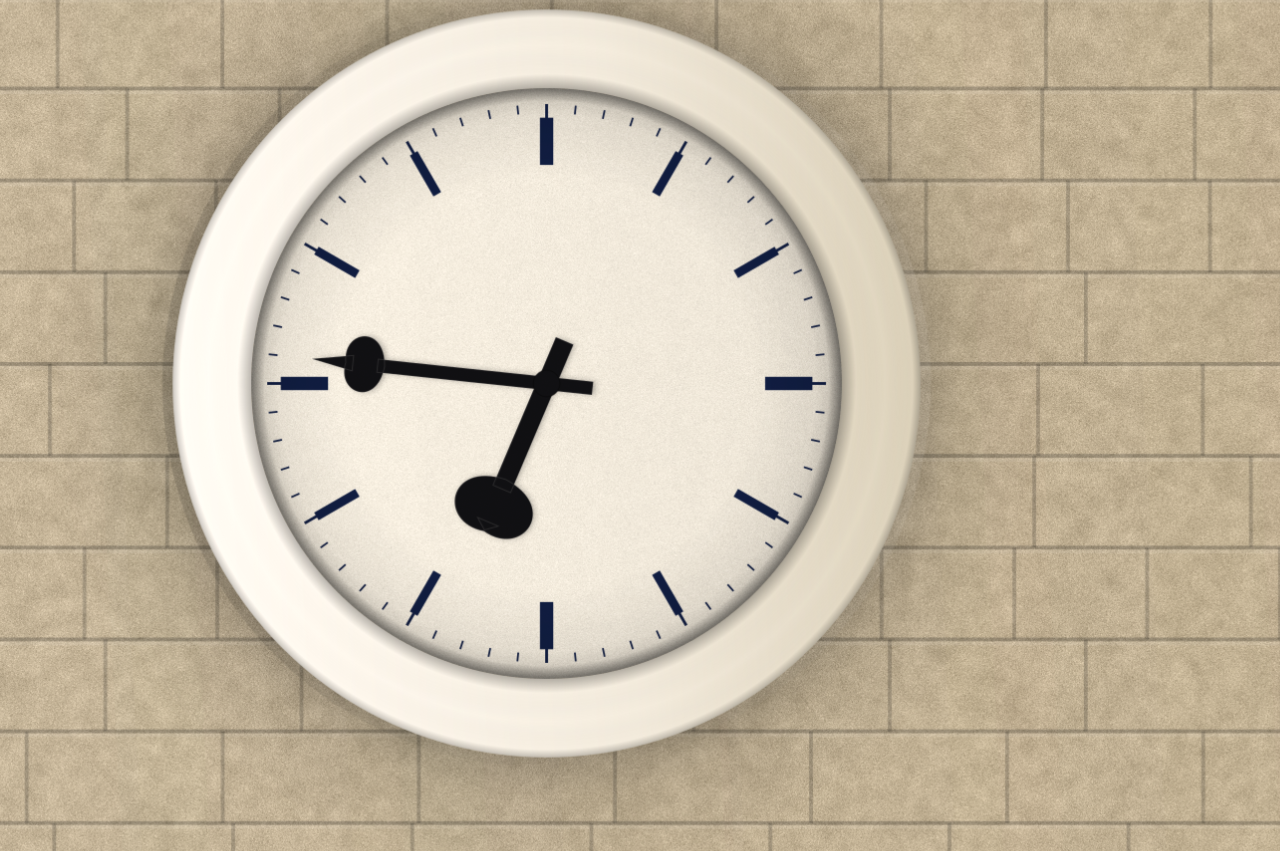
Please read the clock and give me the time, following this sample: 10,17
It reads 6,46
